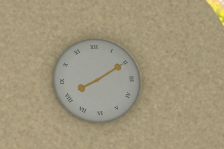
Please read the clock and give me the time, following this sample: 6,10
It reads 8,10
